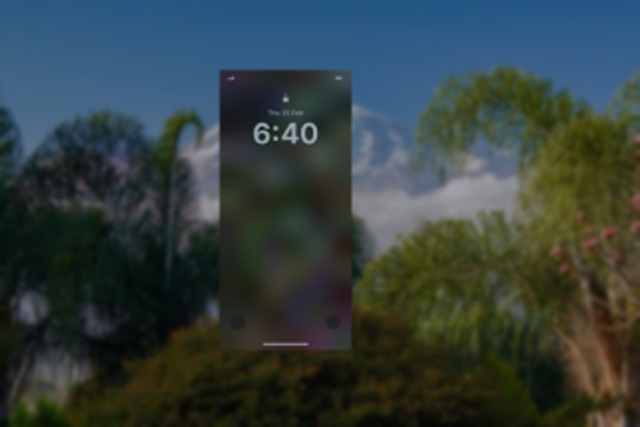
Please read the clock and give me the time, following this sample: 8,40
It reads 6,40
